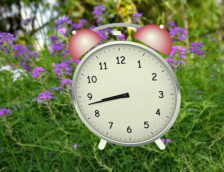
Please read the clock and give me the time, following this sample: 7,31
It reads 8,43
